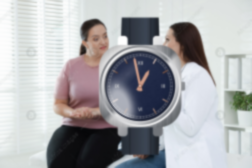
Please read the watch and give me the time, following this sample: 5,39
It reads 12,58
